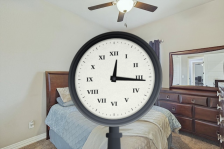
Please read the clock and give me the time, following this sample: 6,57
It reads 12,16
